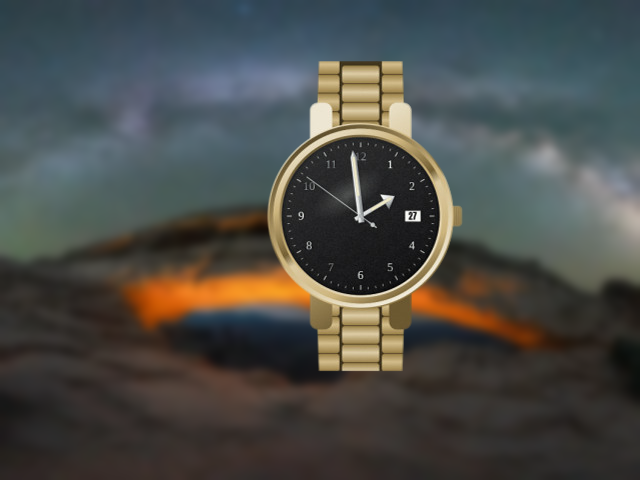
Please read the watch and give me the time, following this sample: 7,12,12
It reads 1,58,51
